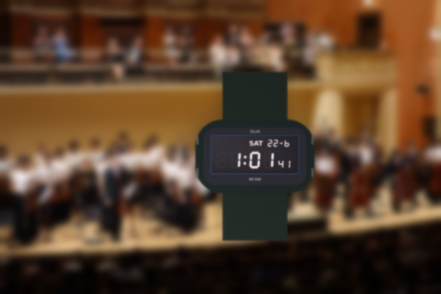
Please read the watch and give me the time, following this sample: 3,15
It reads 1,01
